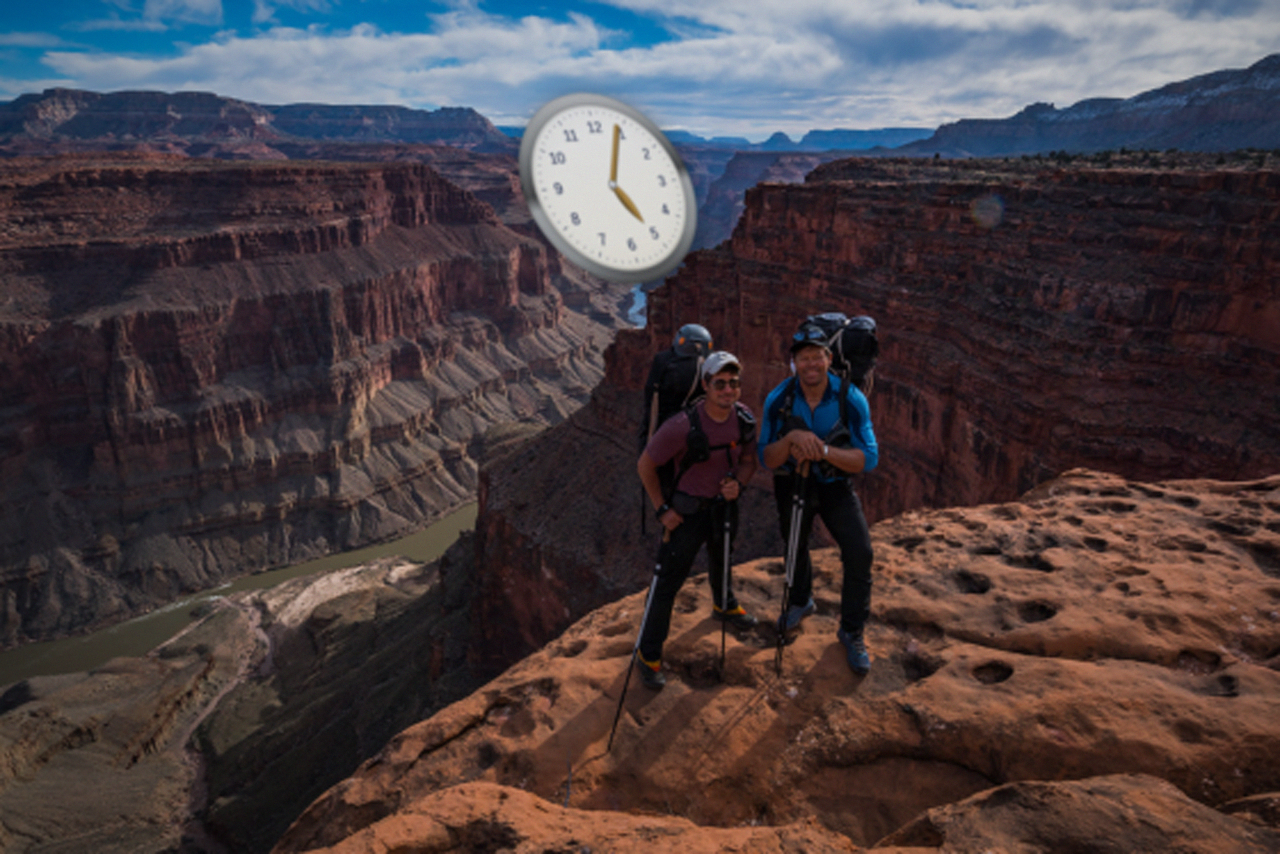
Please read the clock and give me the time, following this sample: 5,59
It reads 5,04
